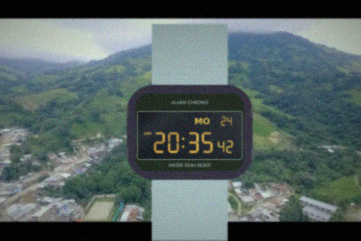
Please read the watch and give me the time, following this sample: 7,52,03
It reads 20,35,42
